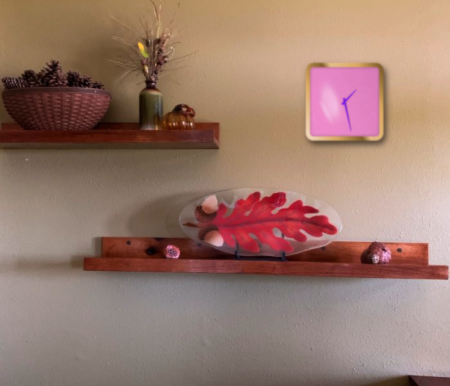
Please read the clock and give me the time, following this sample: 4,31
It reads 1,28
